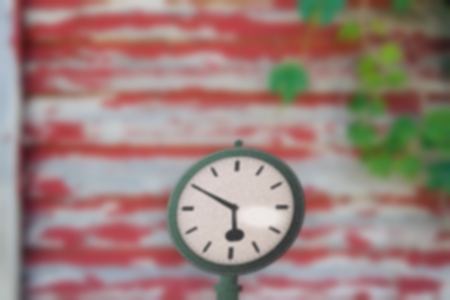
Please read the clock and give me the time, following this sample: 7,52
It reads 5,50
